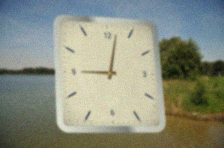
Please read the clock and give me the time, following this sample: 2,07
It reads 9,02
